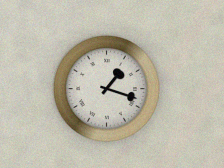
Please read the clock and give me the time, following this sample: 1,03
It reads 1,18
